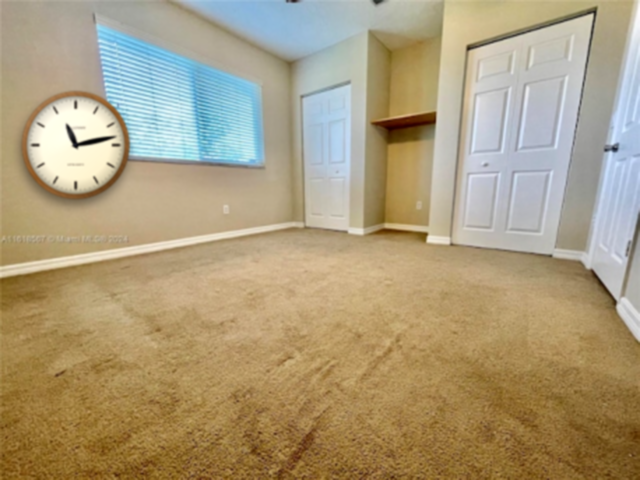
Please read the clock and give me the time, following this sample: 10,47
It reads 11,13
